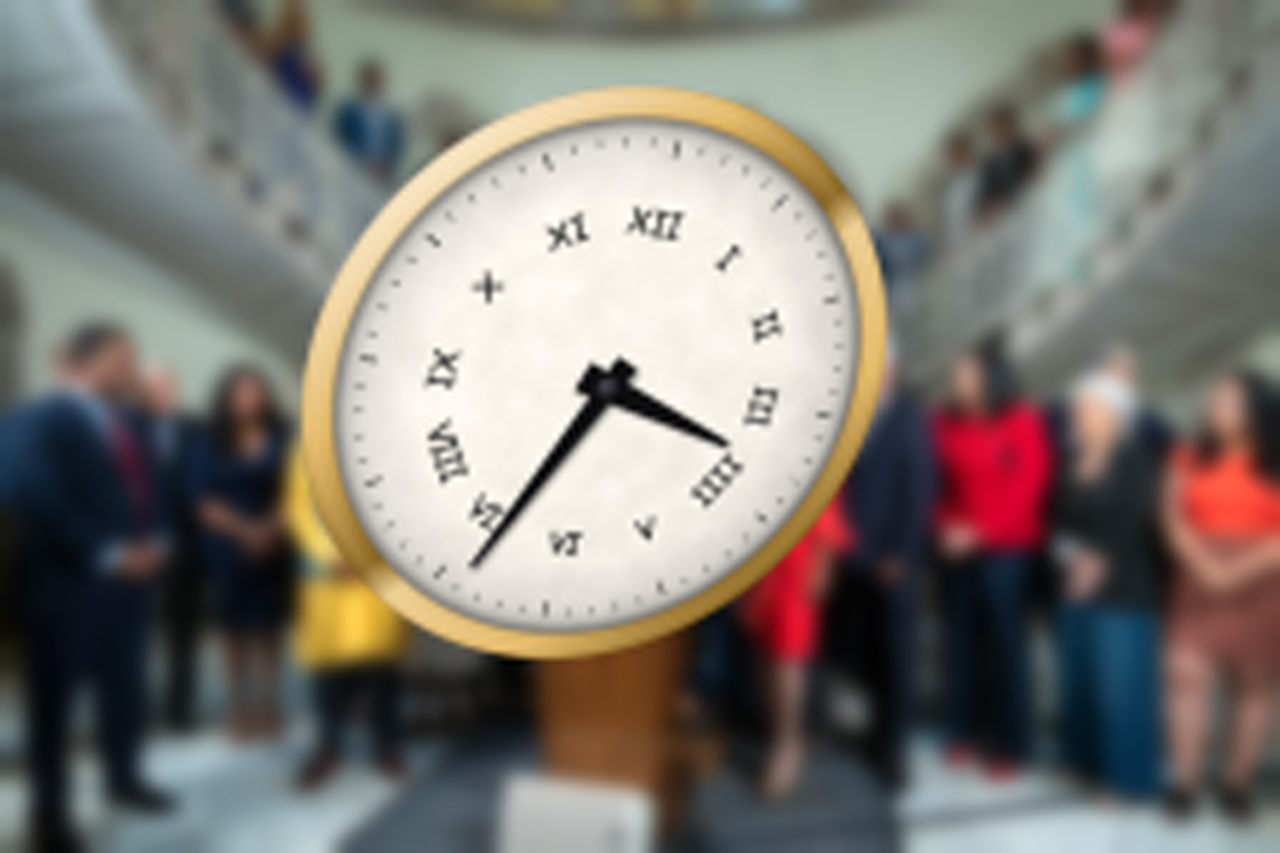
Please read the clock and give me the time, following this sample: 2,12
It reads 3,34
